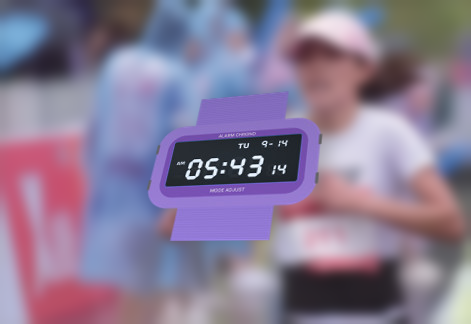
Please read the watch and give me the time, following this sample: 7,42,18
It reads 5,43,14
